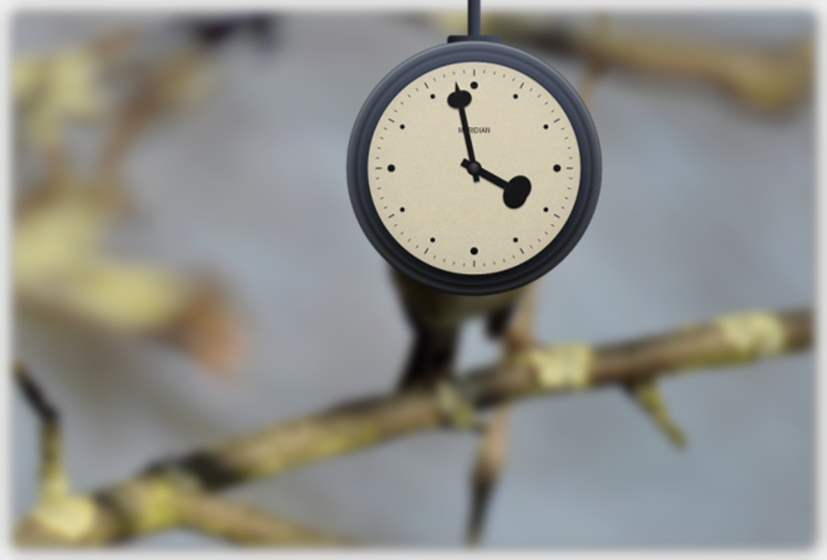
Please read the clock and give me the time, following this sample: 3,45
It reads 3,58
